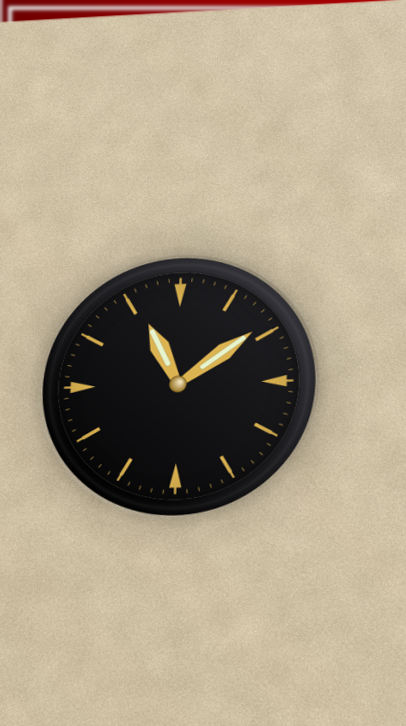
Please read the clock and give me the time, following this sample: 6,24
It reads 11,09
